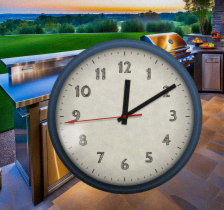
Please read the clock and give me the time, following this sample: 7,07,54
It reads 12,09,44
